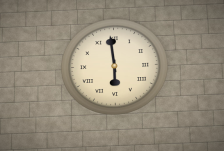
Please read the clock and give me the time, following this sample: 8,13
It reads 5,59
